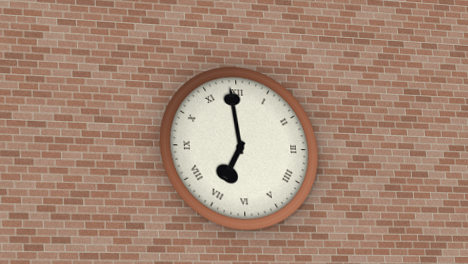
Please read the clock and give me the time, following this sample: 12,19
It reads 6,59
